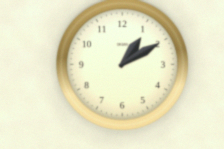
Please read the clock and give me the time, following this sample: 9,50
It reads 1,10
